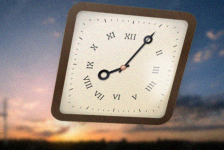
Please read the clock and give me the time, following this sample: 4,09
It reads 8,05
